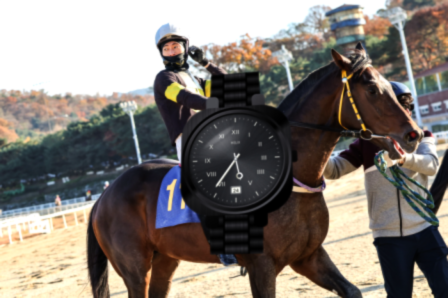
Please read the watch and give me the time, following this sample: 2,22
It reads 5,36
